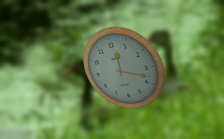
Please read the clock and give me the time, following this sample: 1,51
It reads 12,18
